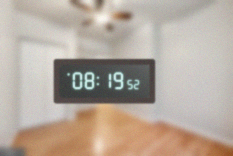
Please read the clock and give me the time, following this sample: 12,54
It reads 8,19
